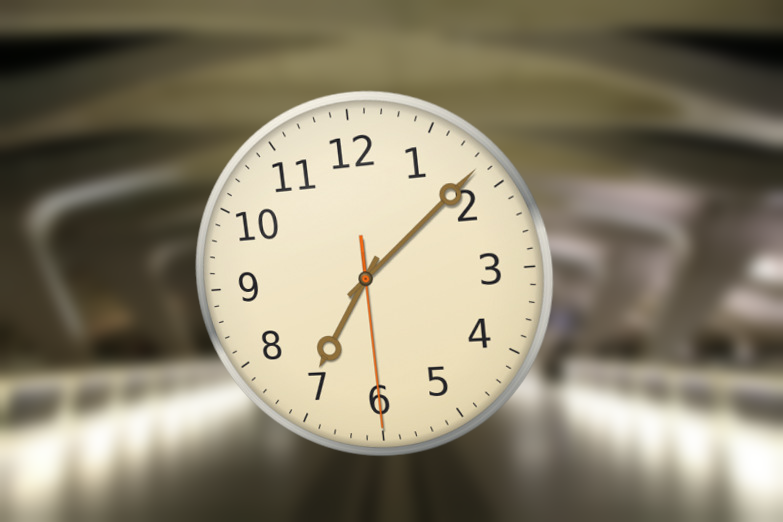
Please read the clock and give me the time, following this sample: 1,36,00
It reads 7,08,30
